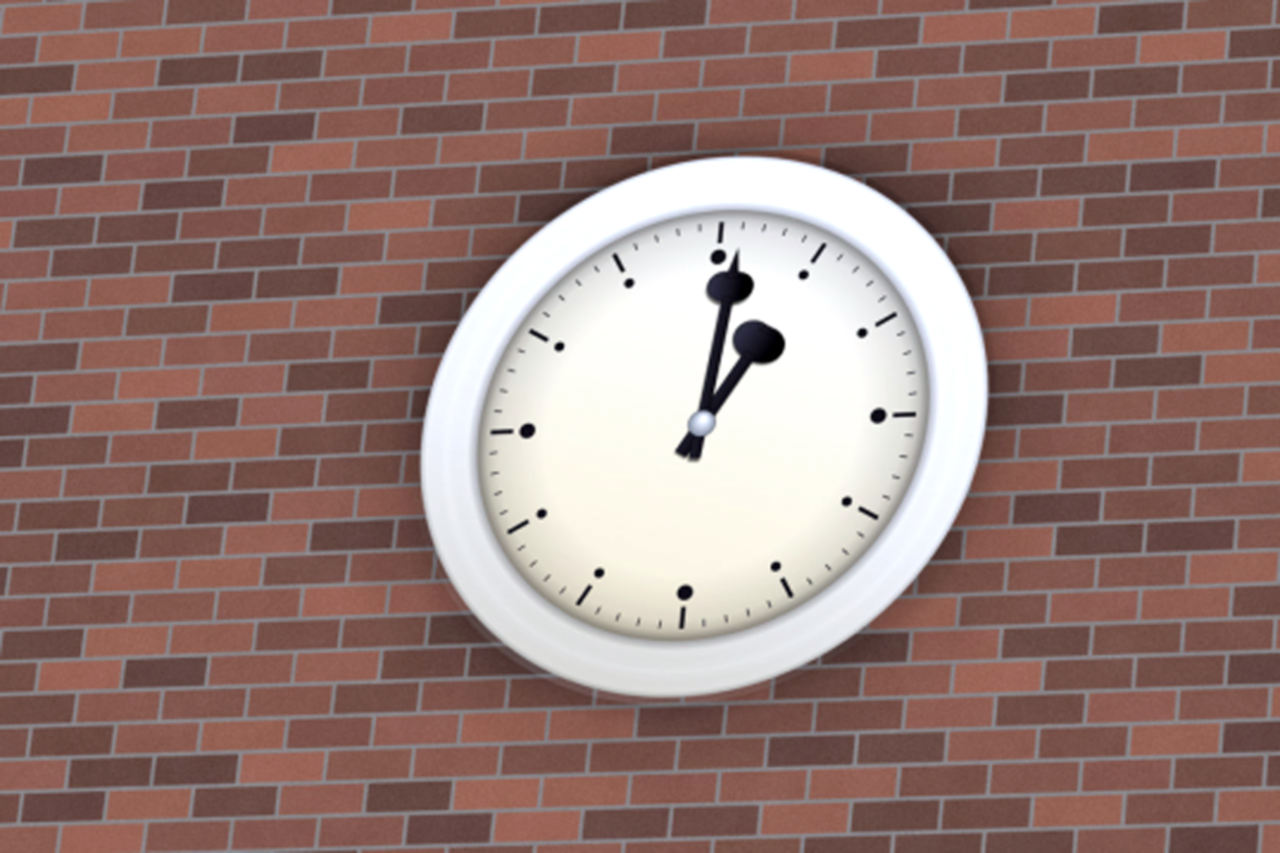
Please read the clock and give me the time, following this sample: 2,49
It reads 1,01
